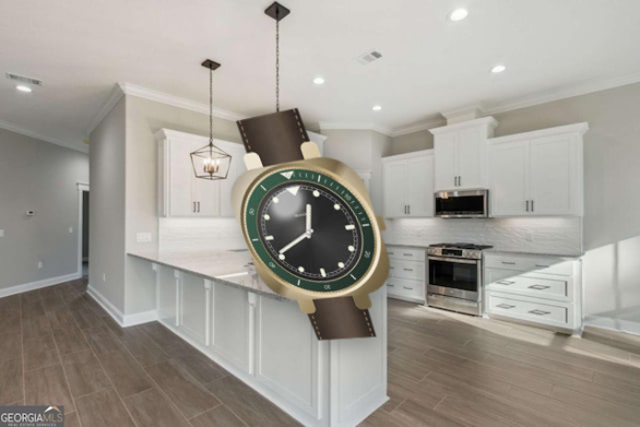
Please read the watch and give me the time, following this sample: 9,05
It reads 12,41
